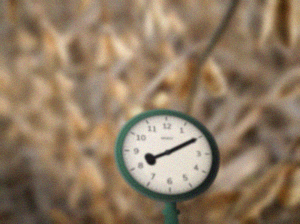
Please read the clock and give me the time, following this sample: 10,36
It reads 8,10
